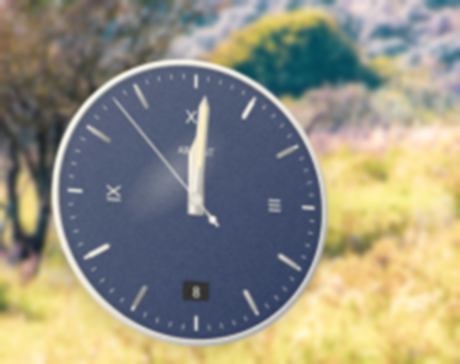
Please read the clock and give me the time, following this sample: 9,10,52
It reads 12,00,53
